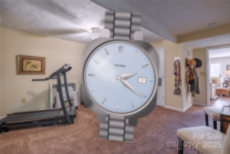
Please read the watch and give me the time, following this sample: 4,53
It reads 2,21
